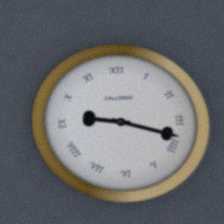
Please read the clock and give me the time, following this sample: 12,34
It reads 9,18
